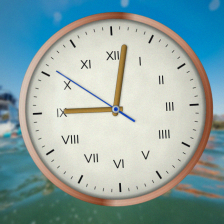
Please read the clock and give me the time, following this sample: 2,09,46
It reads 9,01,51
